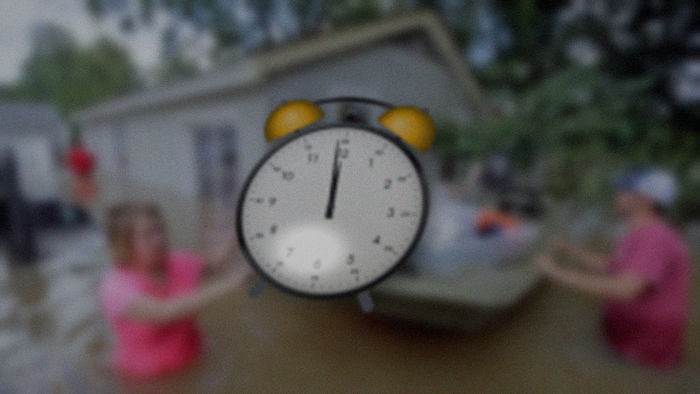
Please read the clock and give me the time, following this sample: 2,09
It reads 11,59
